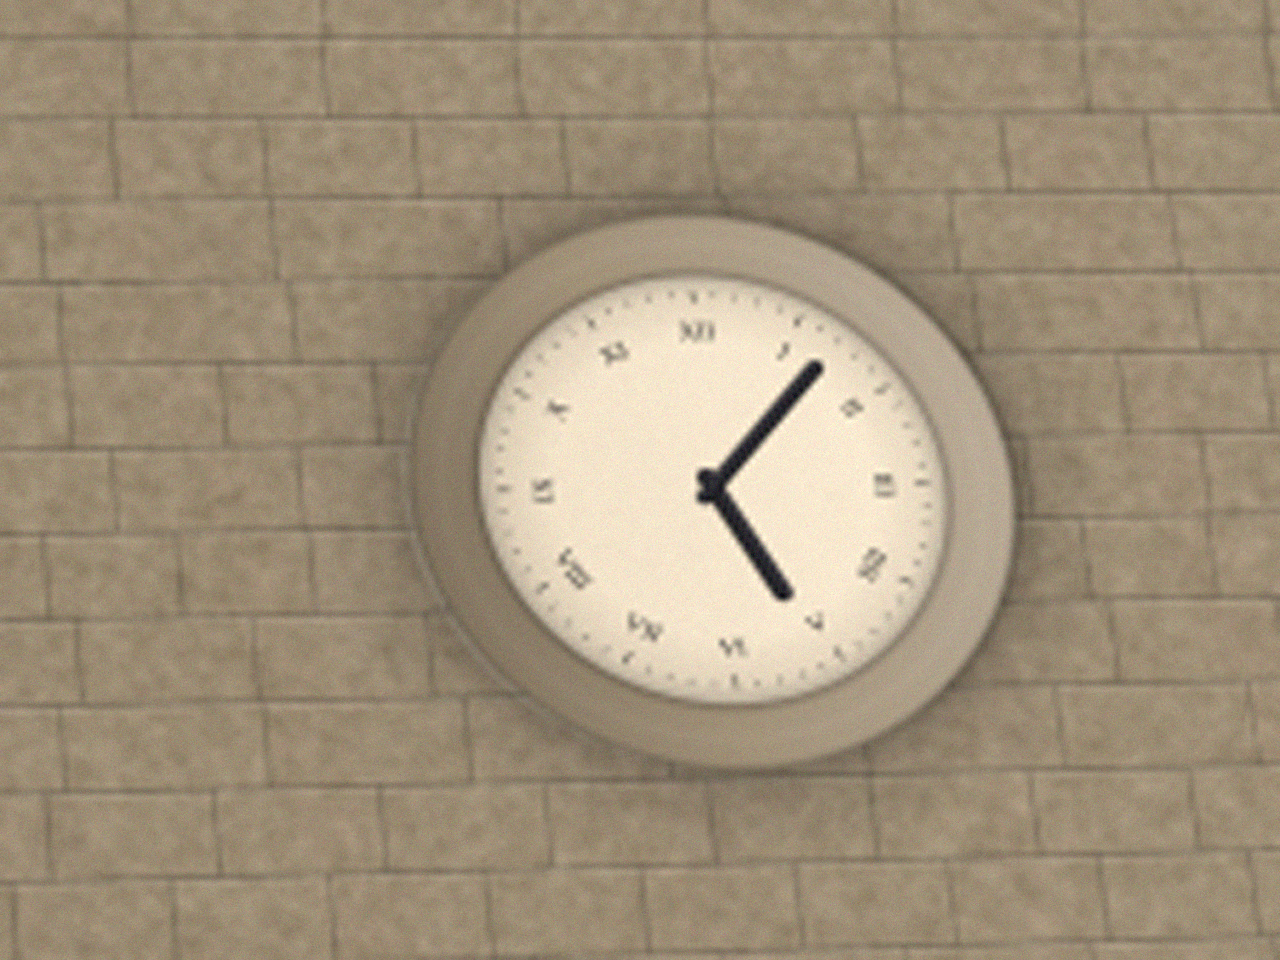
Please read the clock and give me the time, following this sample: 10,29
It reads 5,07
